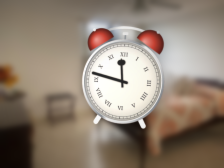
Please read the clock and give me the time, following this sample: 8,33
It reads 11,47
